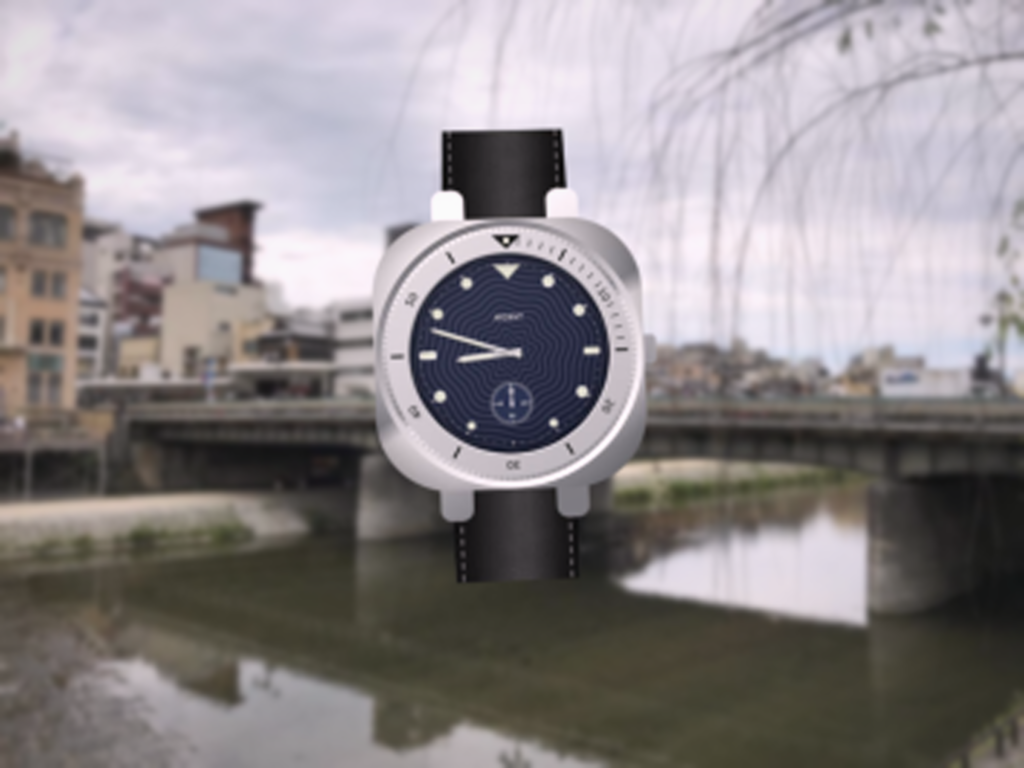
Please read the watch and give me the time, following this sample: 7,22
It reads 8,48
